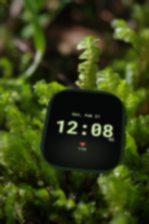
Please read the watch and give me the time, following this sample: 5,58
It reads 12,08
